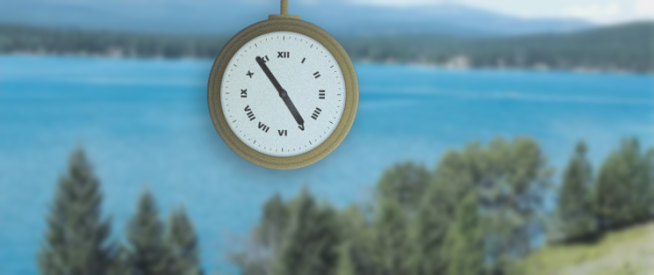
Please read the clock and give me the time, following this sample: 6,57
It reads 4,54
